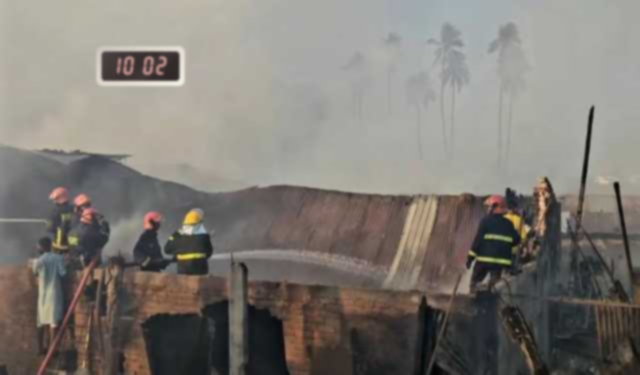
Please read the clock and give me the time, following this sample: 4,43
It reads 10,02
